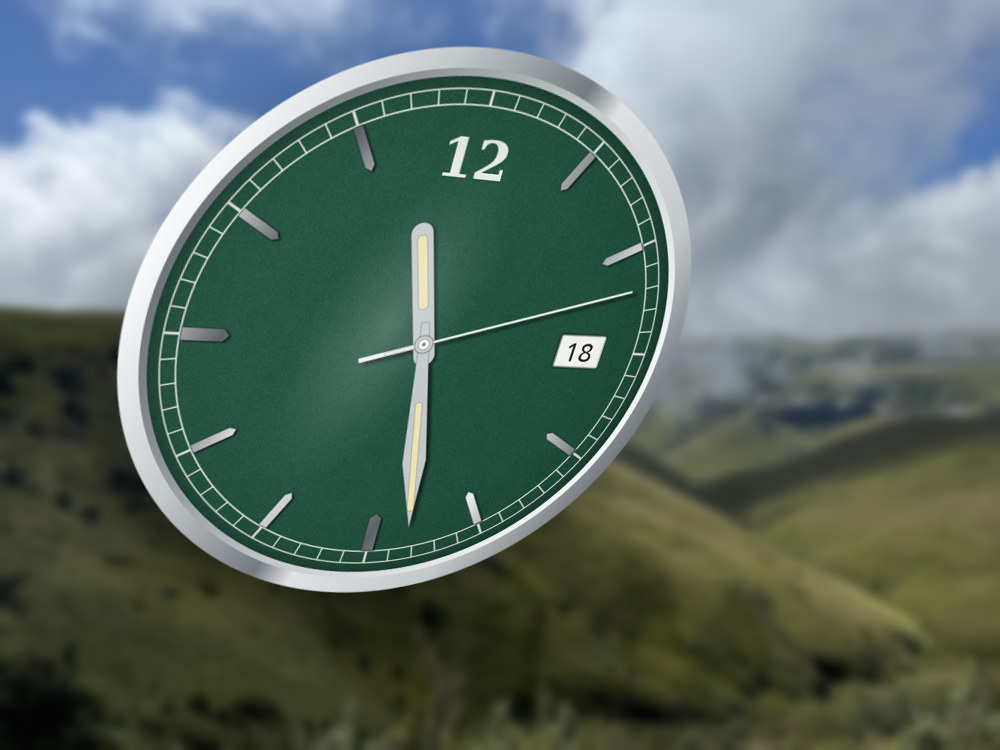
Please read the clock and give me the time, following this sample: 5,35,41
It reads 11,28,12
